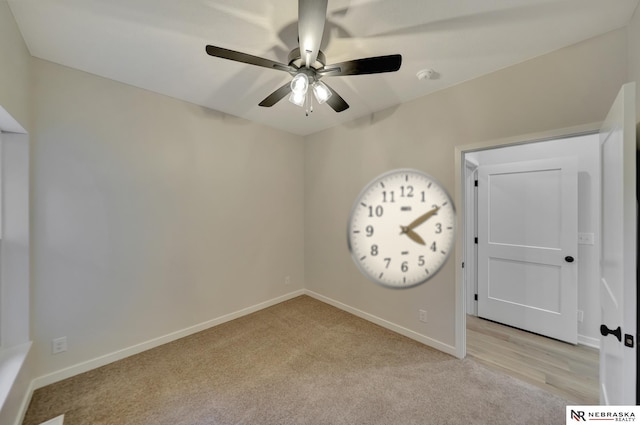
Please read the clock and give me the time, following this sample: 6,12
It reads 4,10
